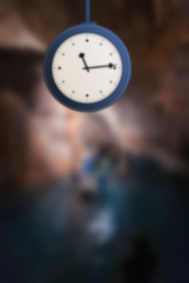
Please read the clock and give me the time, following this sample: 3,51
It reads 11,14
